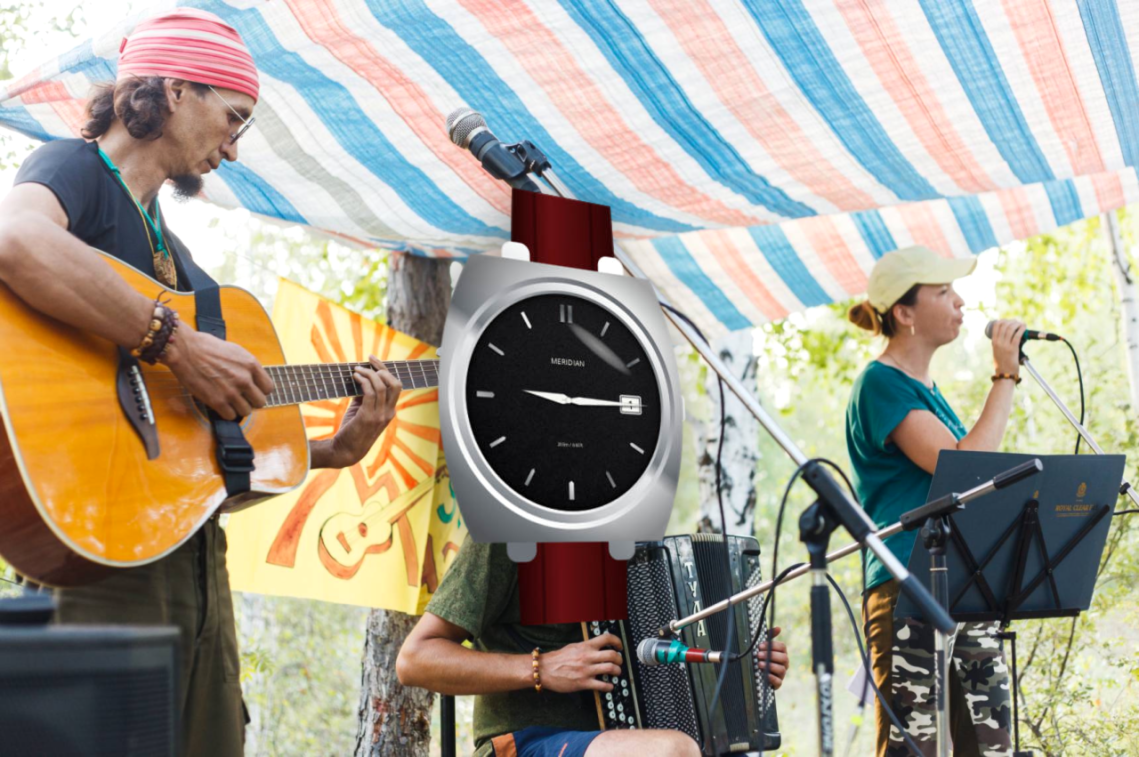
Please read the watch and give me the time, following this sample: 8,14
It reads 9,15
